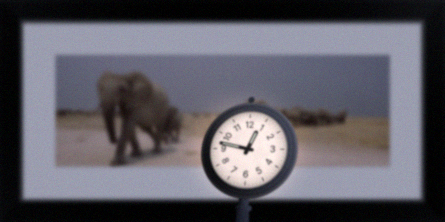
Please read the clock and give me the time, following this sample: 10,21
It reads 12,47
